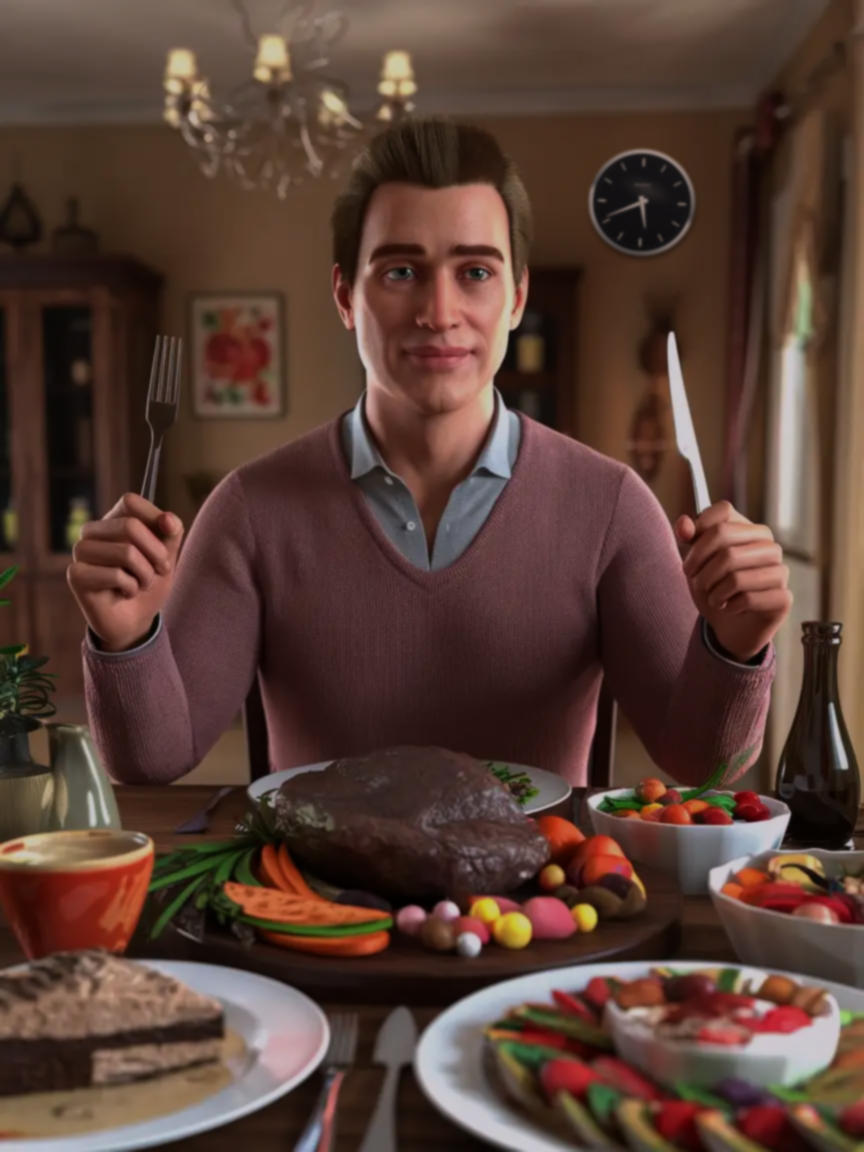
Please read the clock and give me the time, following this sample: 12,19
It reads 5,41
